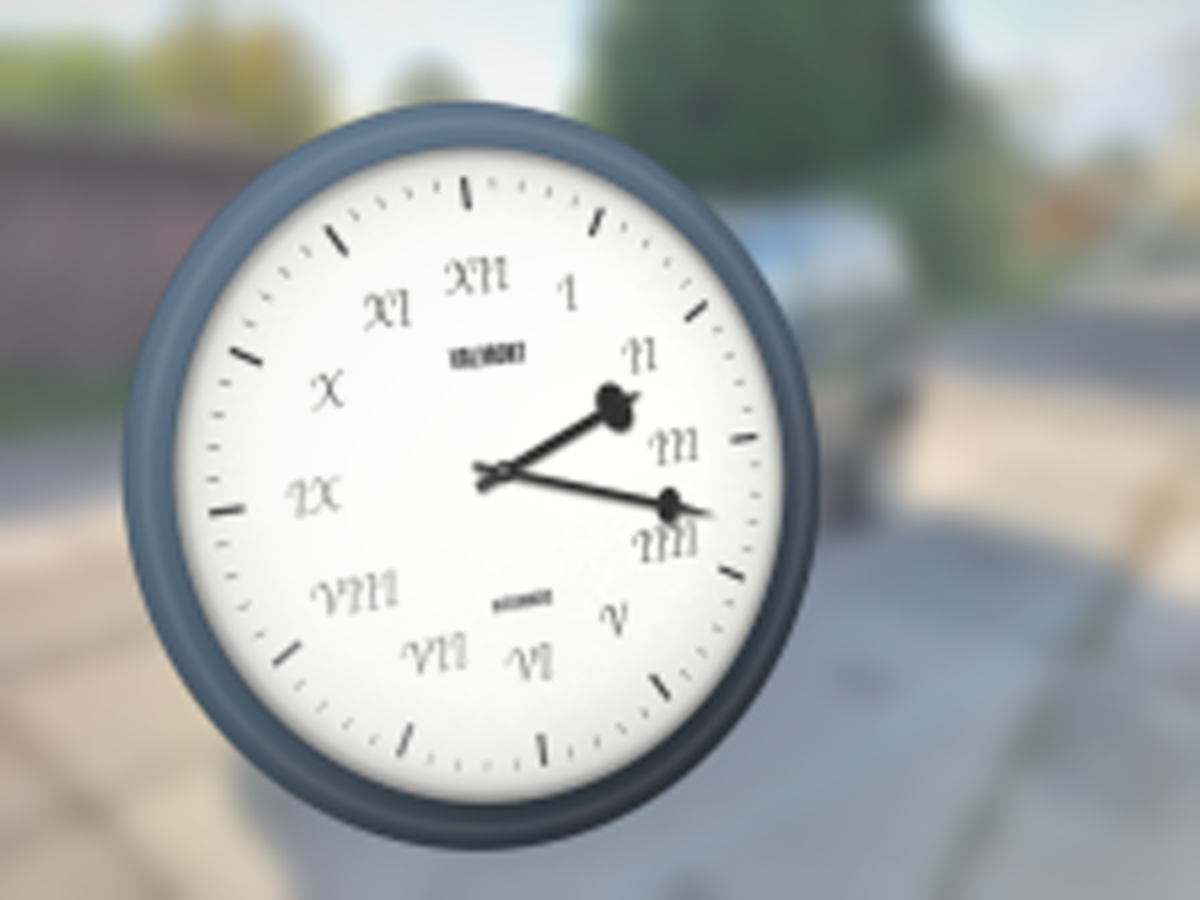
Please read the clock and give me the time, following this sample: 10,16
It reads 2,18
